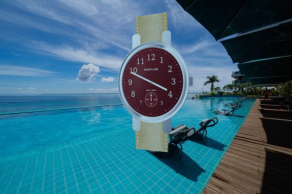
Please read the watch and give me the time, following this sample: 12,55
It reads 3,49
